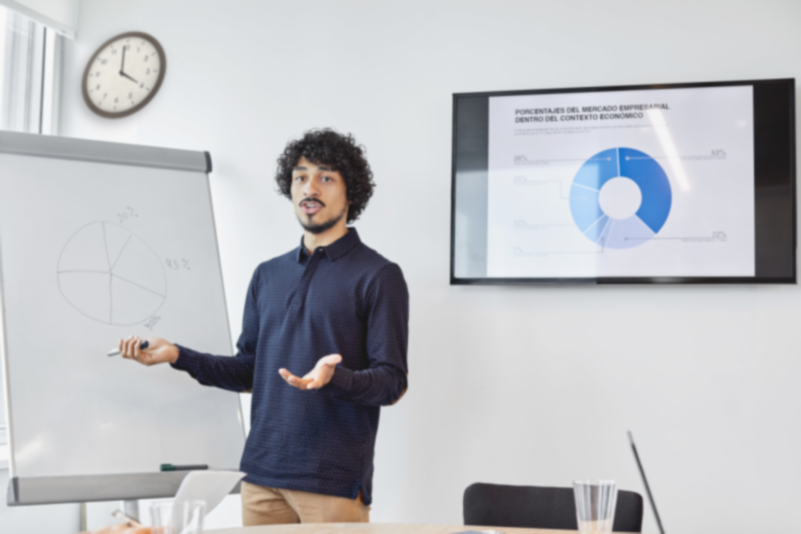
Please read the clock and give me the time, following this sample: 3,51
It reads 3,59
